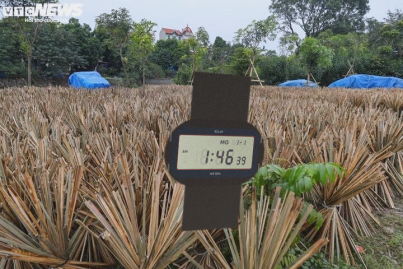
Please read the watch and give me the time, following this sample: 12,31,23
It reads 1,46,39
